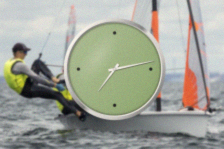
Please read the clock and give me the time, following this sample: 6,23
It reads 7,13
